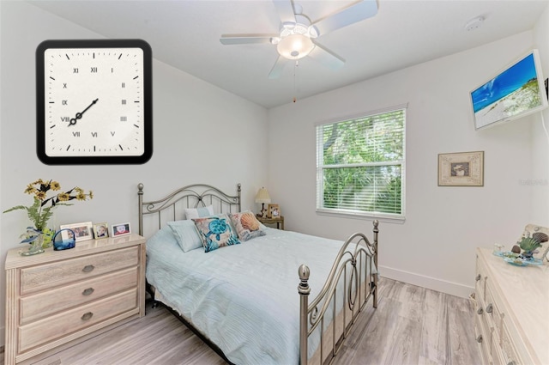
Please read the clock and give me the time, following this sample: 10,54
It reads 7,38
